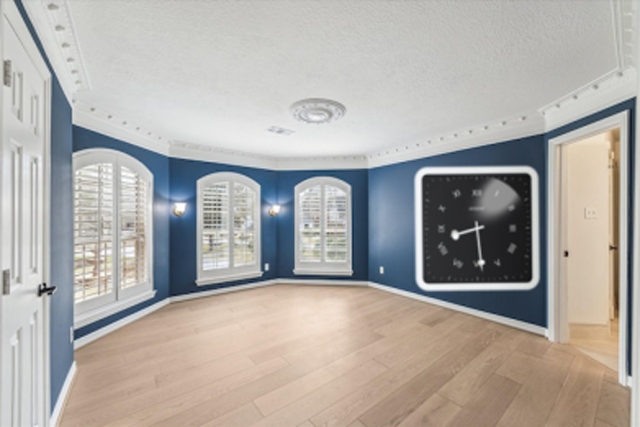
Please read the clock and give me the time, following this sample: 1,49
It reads 8,29
